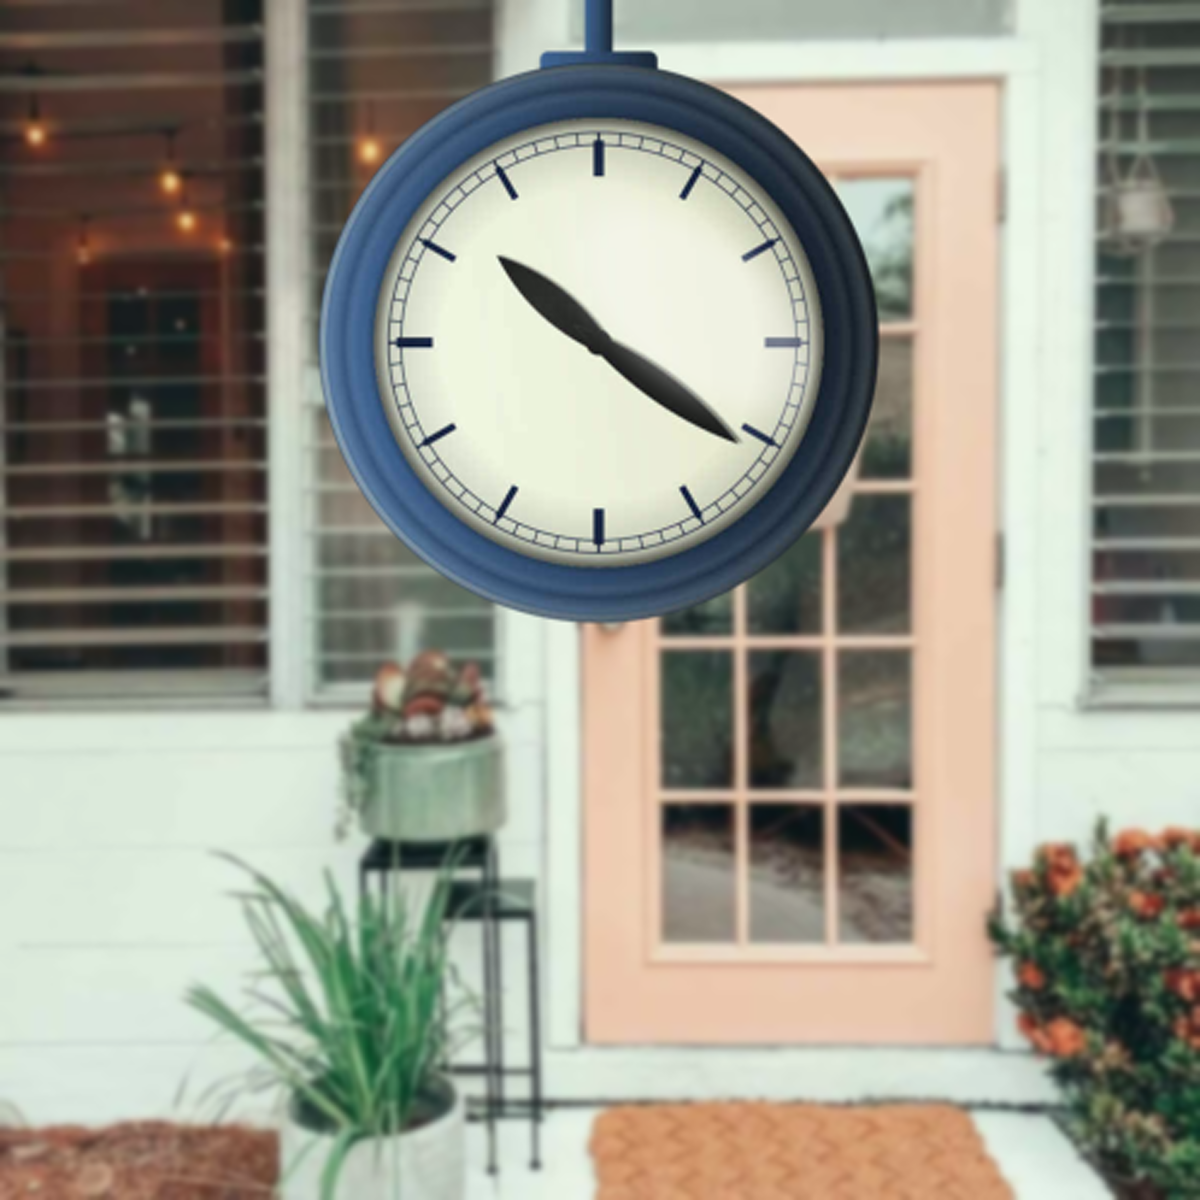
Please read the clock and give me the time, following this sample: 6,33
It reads 10,21
